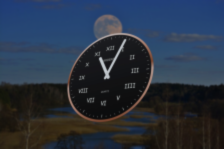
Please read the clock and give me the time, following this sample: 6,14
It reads 11,04
